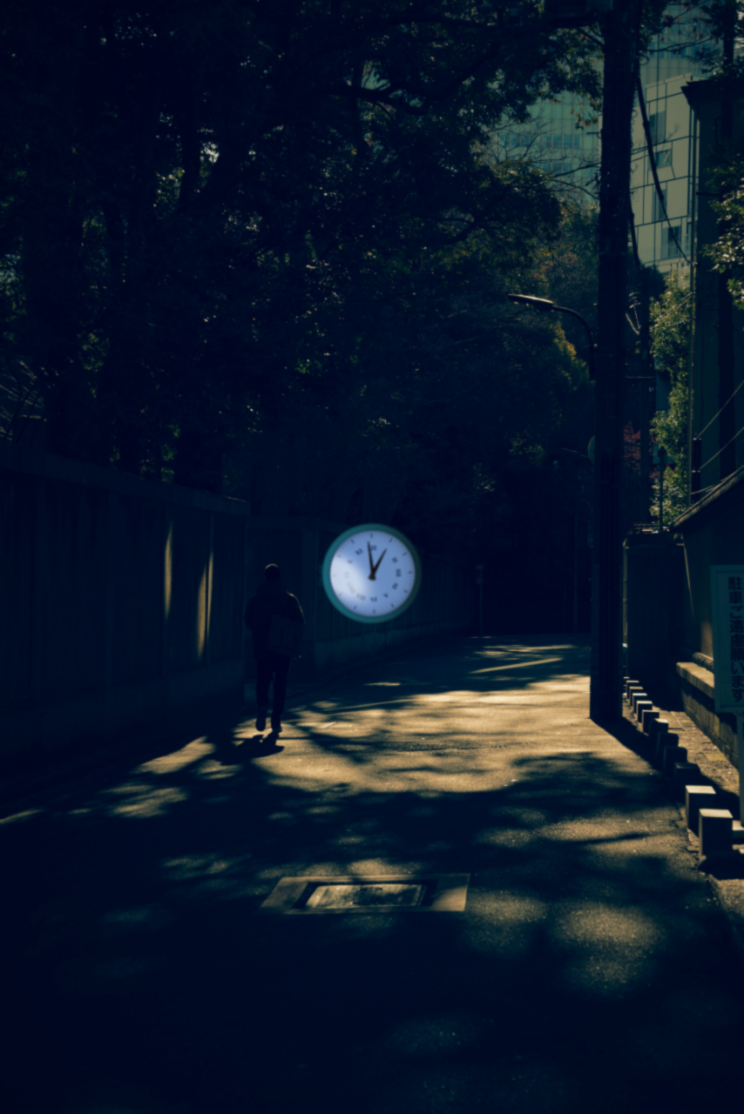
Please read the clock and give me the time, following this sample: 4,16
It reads 12,59
